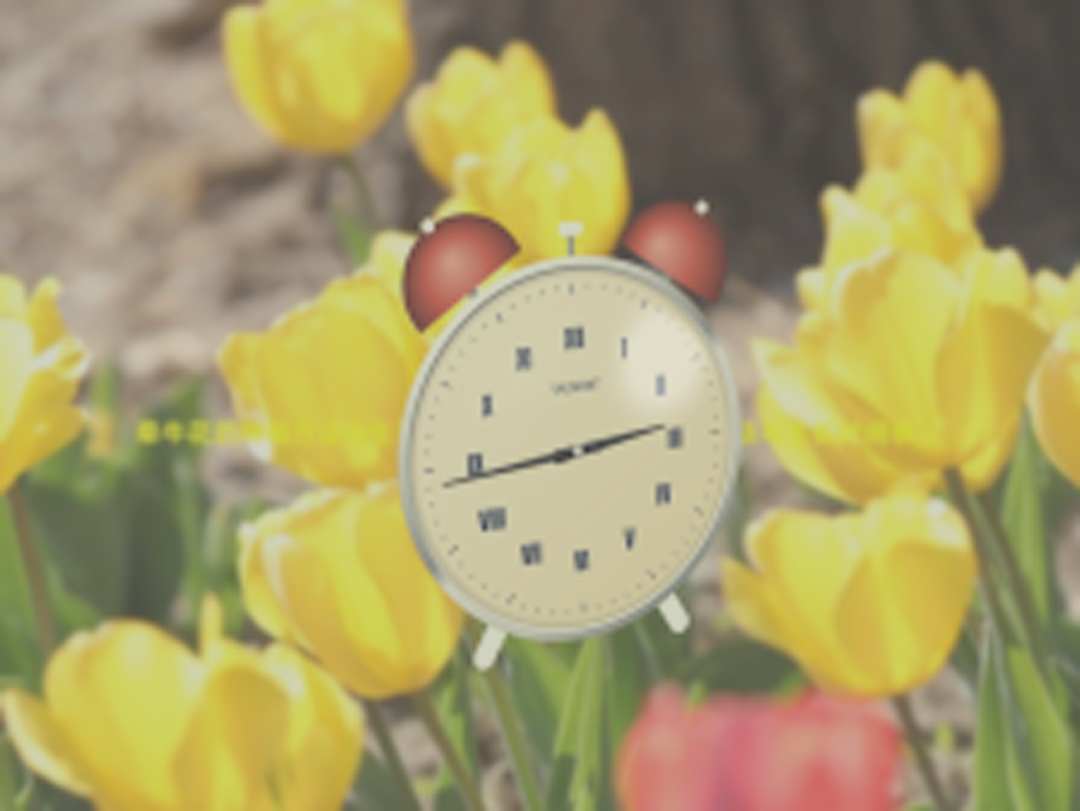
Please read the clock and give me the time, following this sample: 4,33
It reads 2,44
